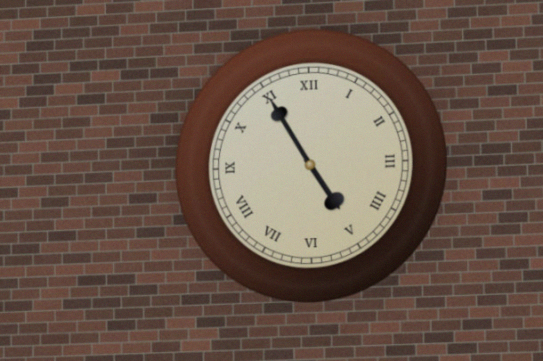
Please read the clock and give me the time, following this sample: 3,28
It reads 4,55
